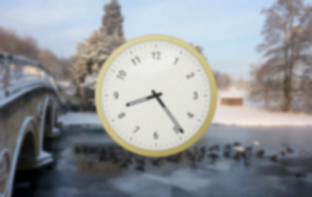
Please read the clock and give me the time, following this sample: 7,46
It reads 8,24
